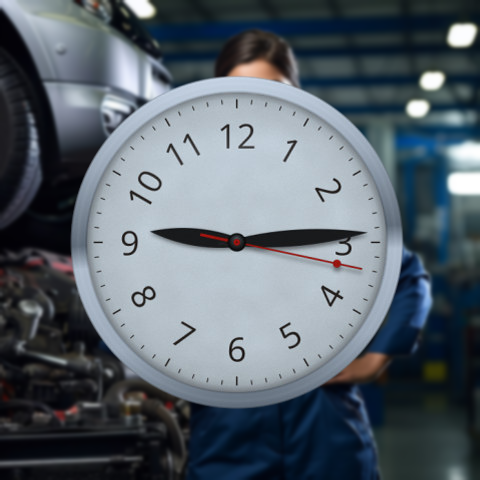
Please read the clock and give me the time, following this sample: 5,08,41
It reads 9,14,17
